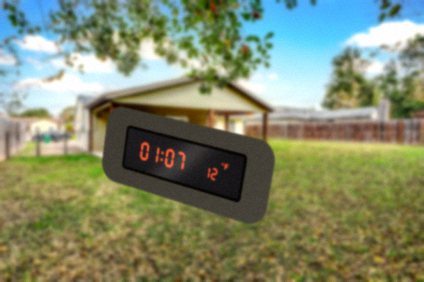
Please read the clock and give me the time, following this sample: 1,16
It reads 1,07
